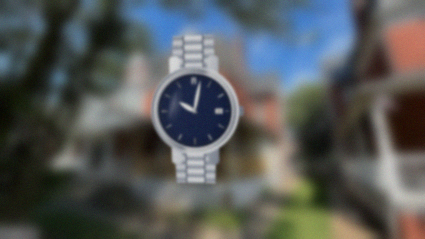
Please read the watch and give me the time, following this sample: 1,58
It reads 10,02
